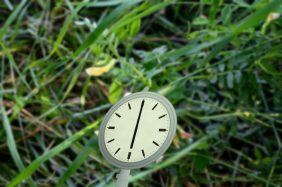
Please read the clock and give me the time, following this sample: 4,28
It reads 6,00
